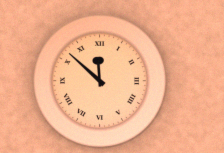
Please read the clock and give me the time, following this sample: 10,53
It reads 11,52
